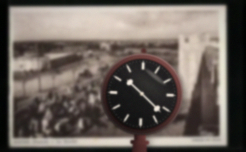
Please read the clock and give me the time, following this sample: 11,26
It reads 10,22
